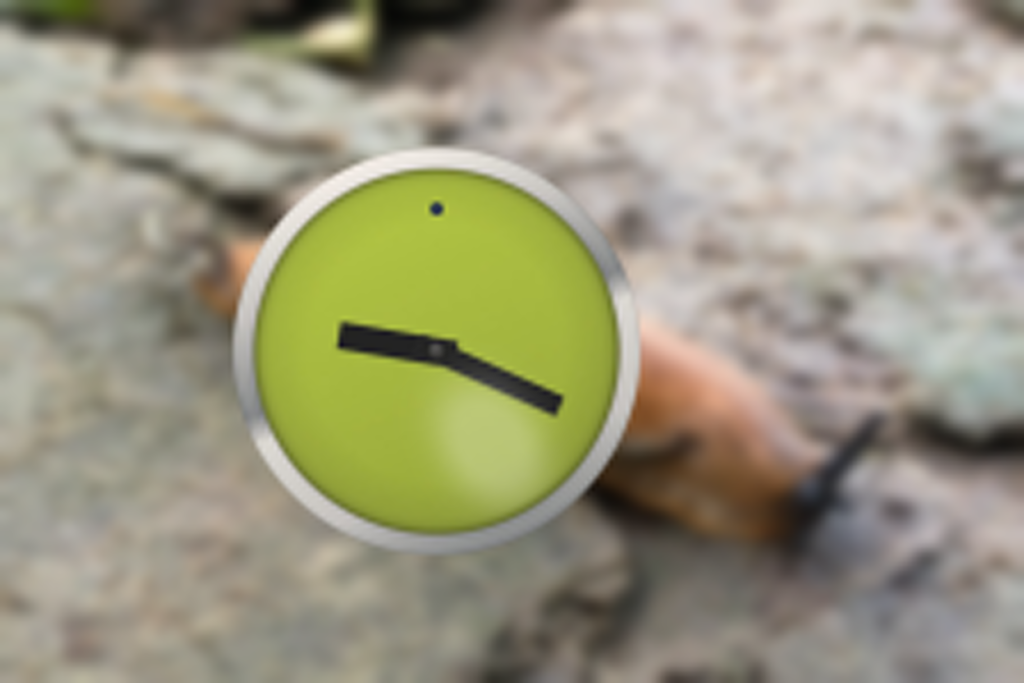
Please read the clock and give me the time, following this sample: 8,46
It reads 9,19
